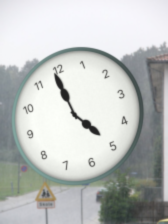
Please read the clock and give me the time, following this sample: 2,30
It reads 4,59
